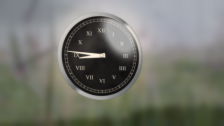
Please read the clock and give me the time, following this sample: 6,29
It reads 8,46
